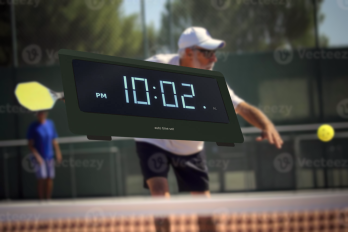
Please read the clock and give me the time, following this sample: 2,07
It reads 10,02
